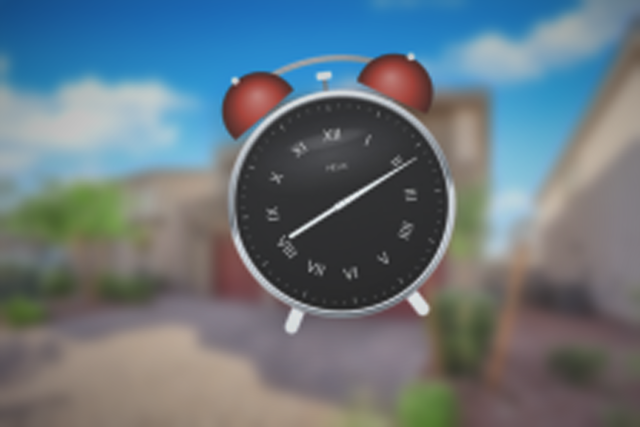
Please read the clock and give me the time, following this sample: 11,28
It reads 8,11
